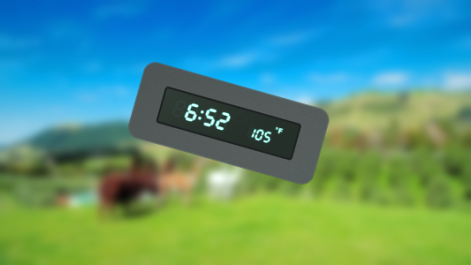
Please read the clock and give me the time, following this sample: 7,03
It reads 6,52
